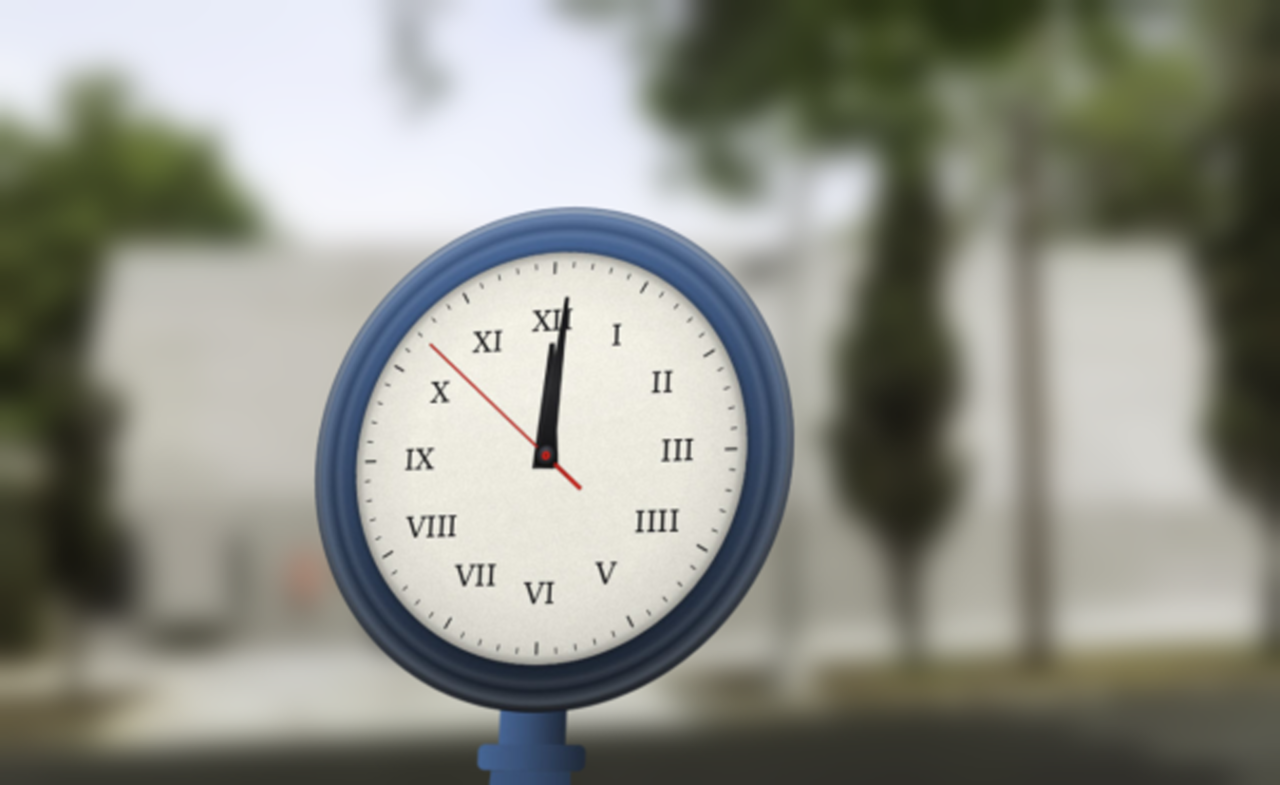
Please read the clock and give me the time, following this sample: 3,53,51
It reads 12,00,52
